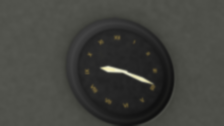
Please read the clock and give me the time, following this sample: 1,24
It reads 9,19
